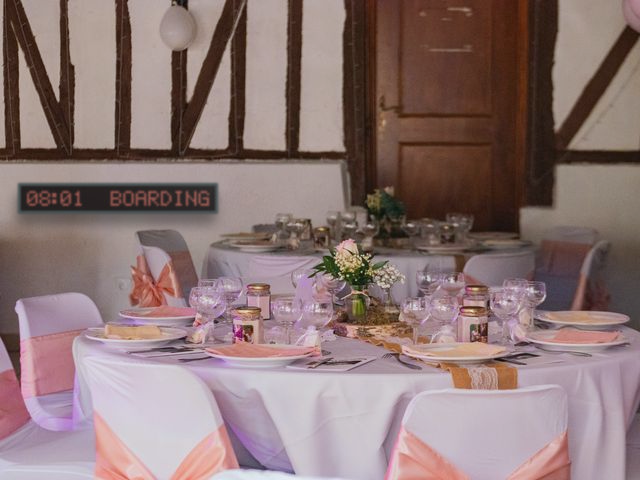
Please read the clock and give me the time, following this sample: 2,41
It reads 8,01
